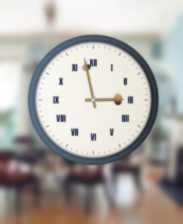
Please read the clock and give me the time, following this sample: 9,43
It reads 2,58
